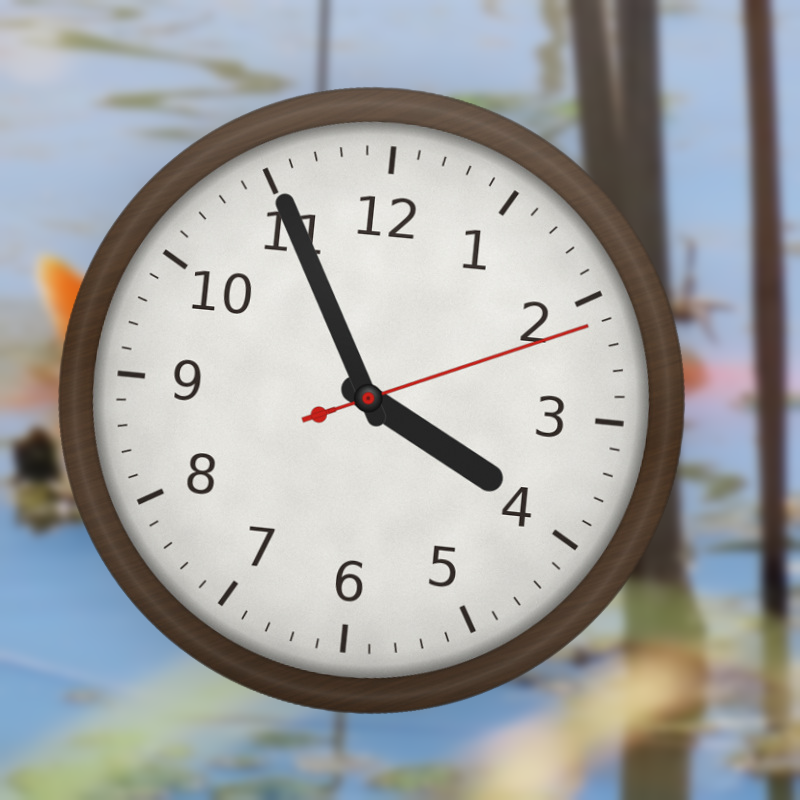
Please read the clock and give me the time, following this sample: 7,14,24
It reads 3,55,11
